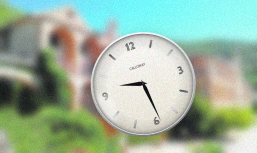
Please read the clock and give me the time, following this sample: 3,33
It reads 9,29
